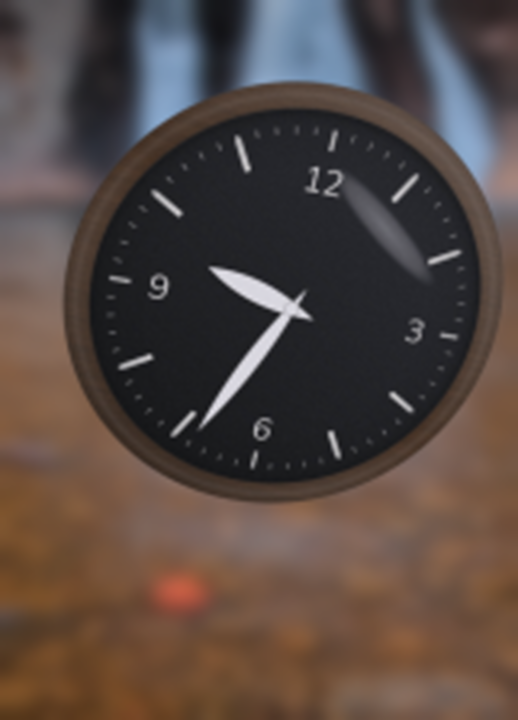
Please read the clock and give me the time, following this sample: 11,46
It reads 9,34
